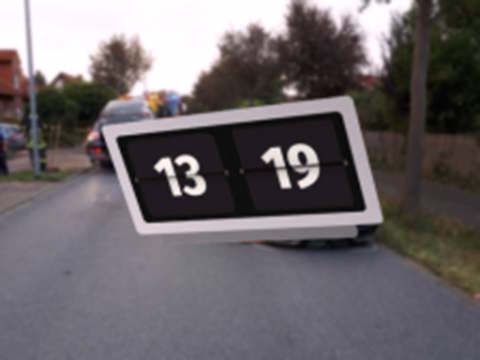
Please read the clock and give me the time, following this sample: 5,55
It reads 13,19
